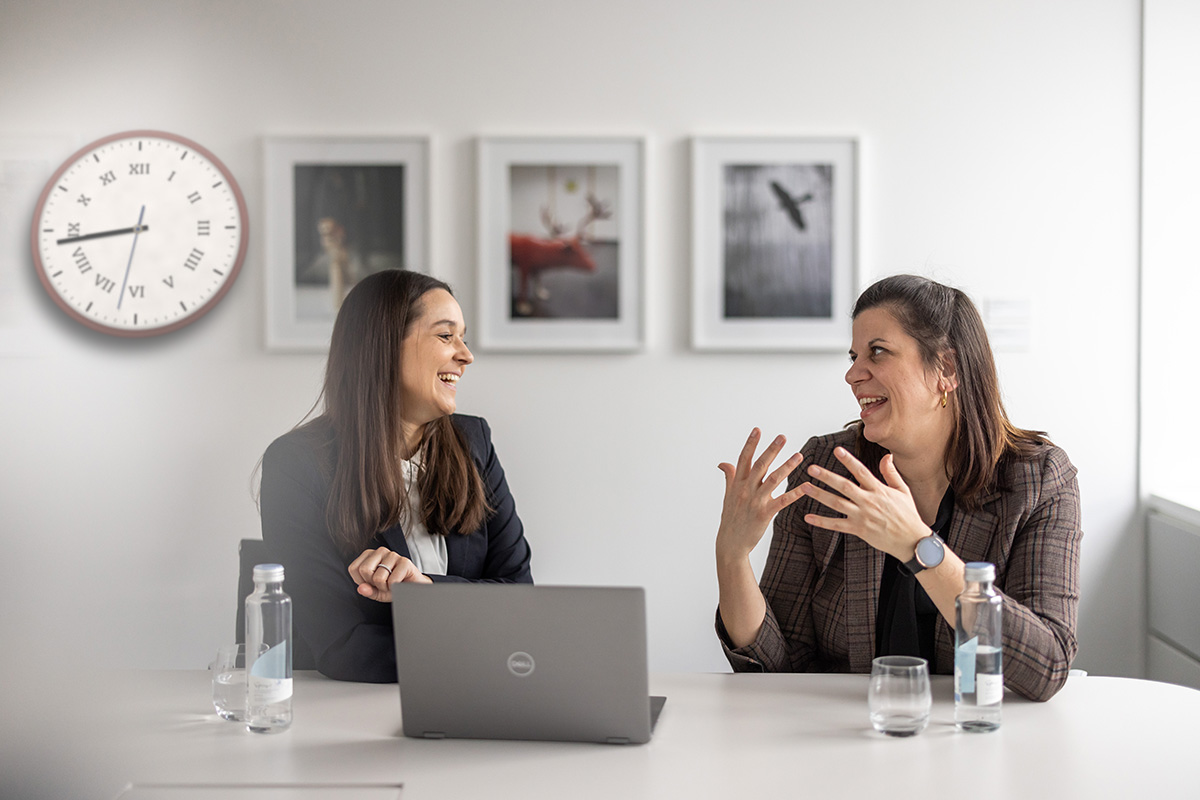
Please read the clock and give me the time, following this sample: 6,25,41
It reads 8,43,32
